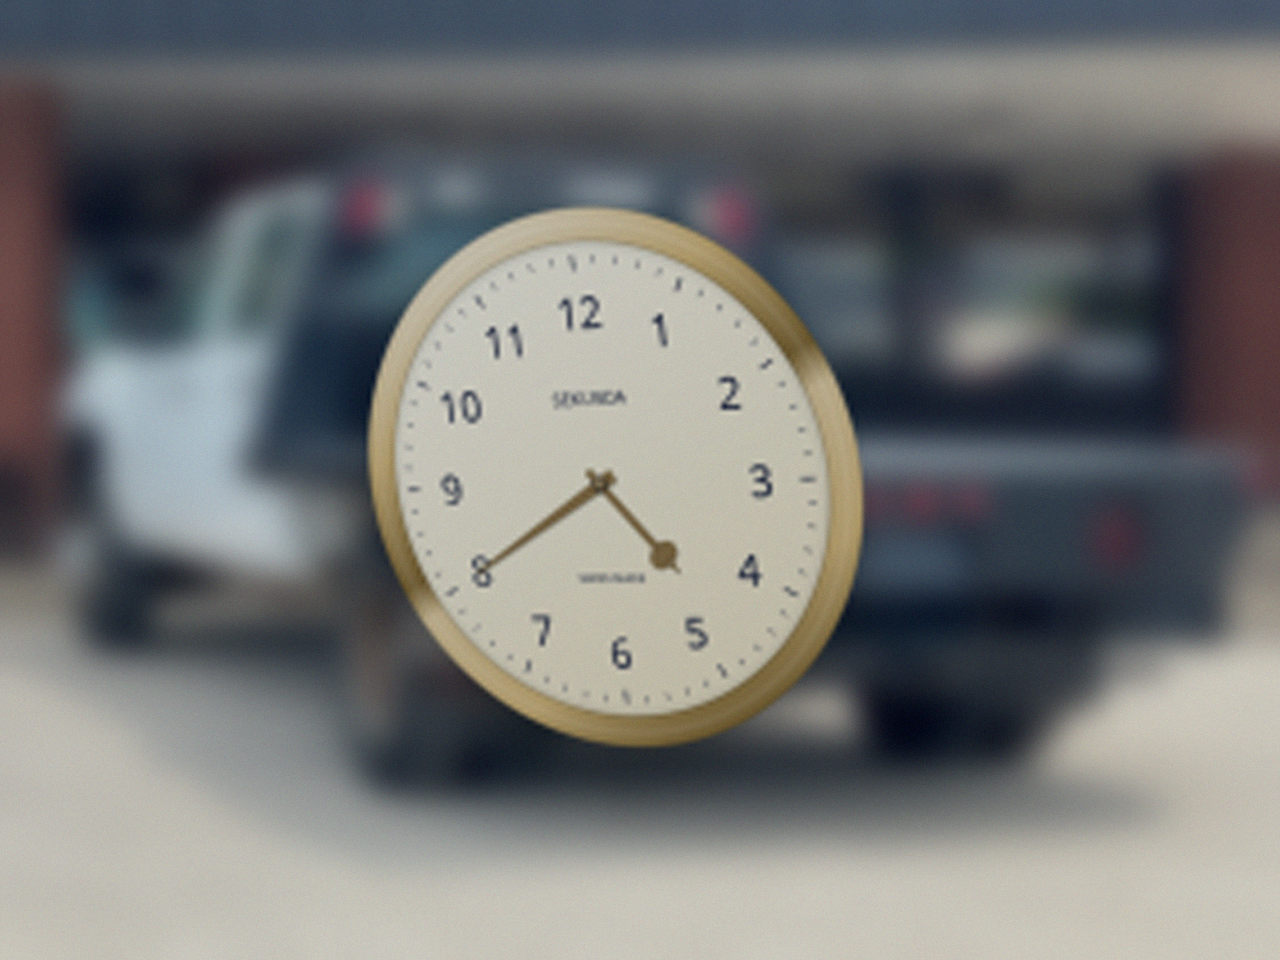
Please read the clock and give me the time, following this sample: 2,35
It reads 4,40
